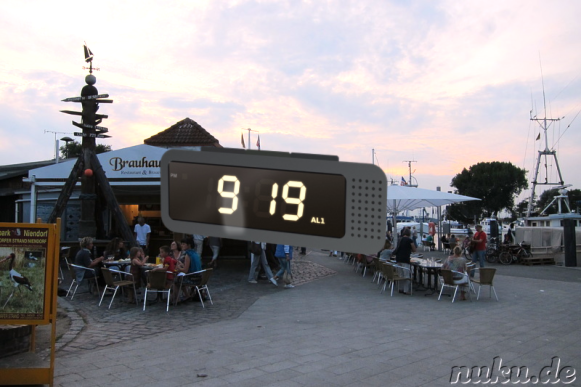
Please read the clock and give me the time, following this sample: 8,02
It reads 9,19
